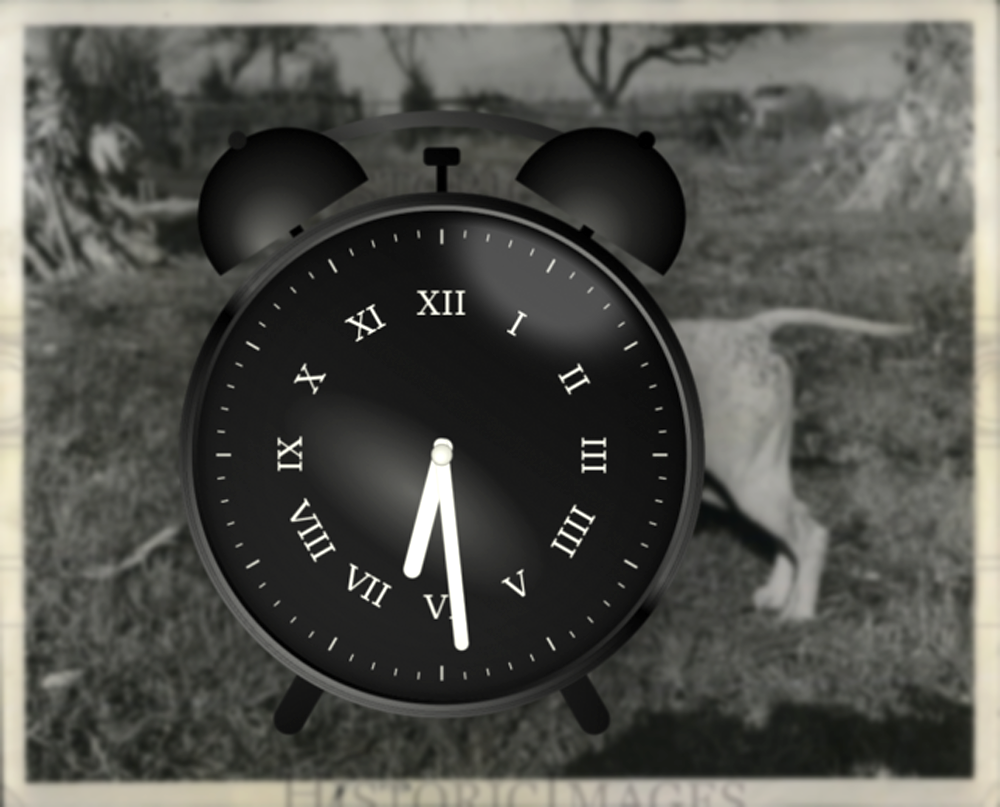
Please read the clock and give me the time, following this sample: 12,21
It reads 6,29
